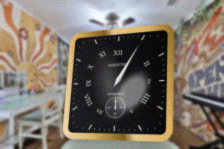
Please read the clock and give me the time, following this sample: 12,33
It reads 1,05
